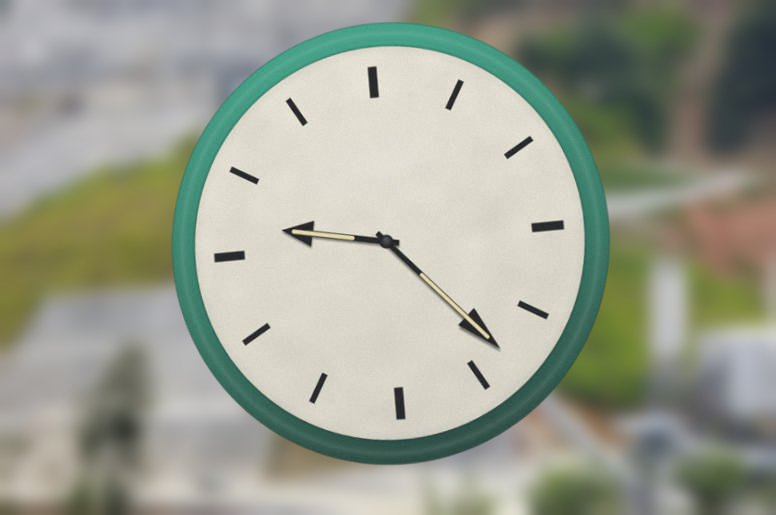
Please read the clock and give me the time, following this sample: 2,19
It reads 9,23
